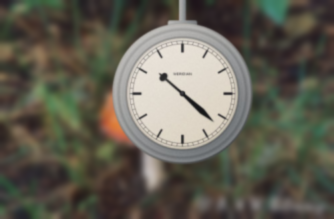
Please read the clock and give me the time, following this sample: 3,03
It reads 10,22
